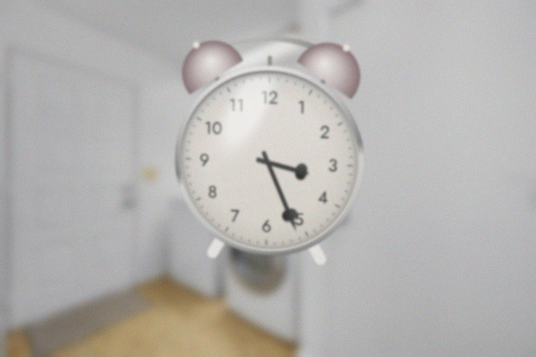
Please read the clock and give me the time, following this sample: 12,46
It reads 3,26
